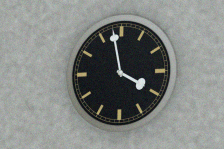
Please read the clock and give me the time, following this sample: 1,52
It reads 3,58
